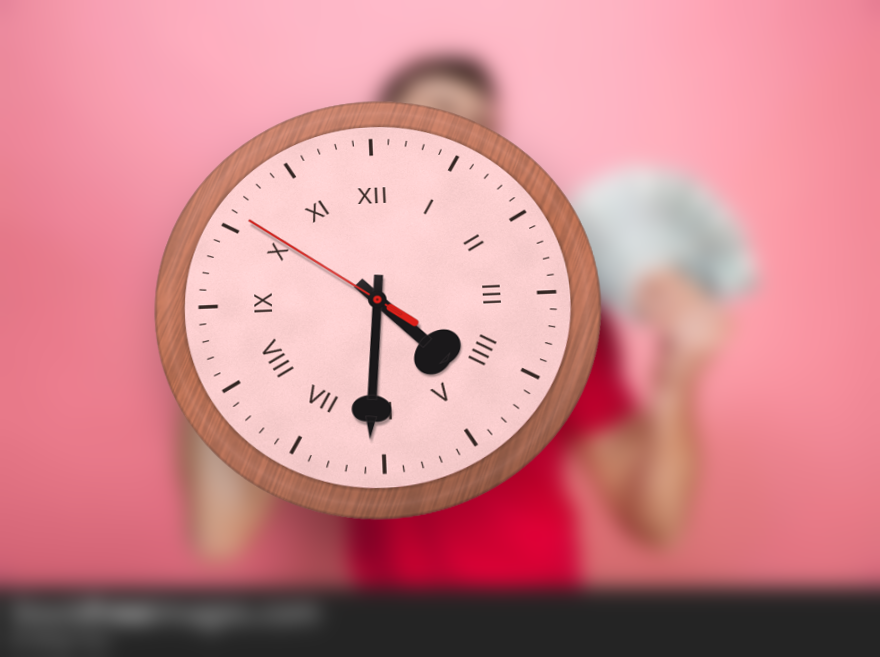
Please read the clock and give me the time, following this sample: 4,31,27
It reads 4,30,51
